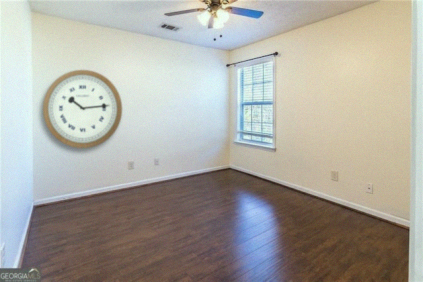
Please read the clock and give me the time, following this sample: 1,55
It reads 10,14
